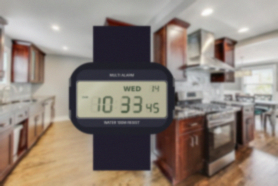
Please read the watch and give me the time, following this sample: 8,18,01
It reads 10,33,45
